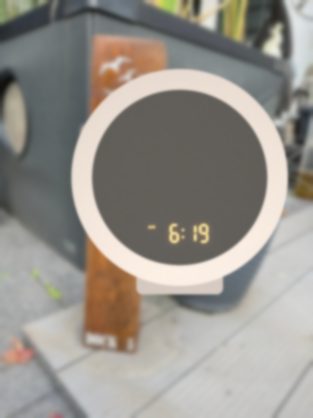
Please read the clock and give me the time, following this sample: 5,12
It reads 6,19
